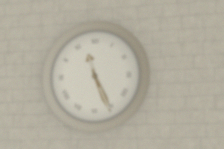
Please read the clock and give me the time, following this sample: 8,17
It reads 11,26
